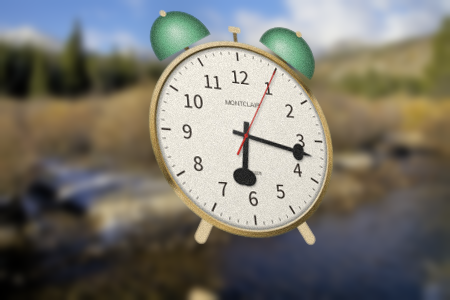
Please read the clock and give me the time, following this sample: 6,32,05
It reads 6,17,05
